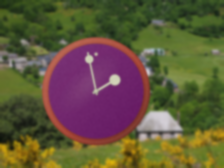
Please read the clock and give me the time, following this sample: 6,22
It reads 1,58
